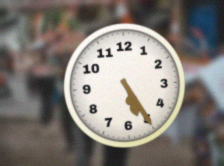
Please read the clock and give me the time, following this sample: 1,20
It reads 5,25
